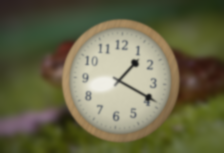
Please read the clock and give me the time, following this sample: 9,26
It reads 1,19
